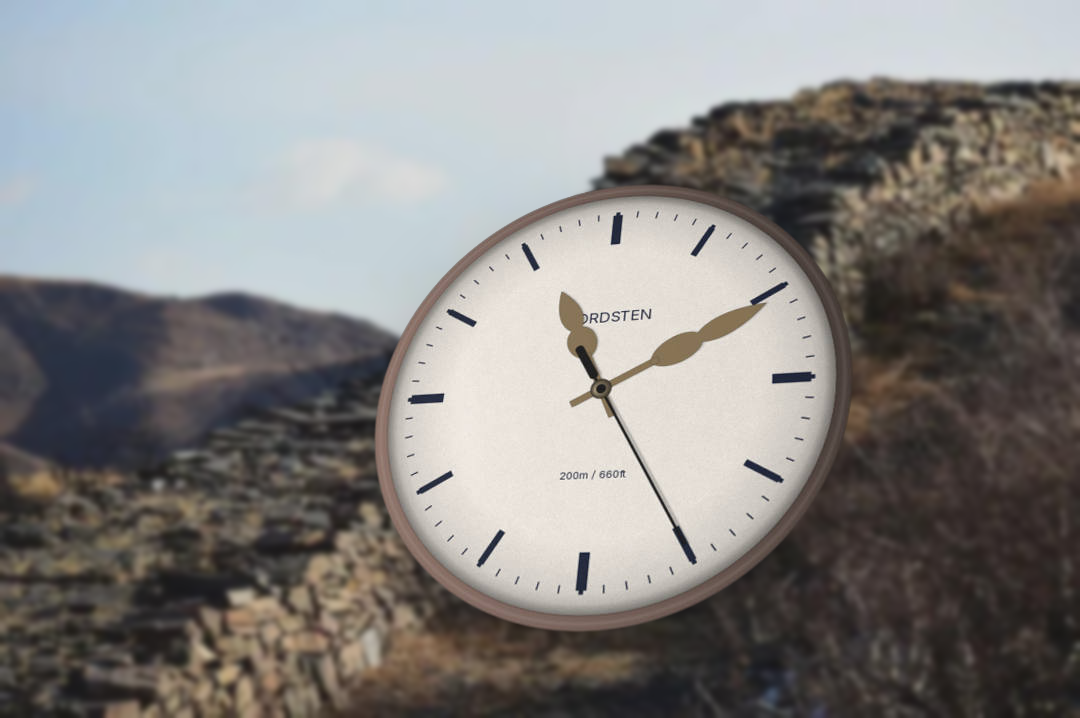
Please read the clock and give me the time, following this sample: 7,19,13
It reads 11,10,25
